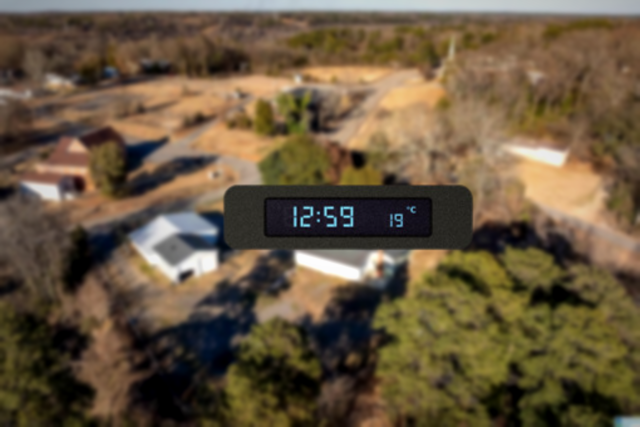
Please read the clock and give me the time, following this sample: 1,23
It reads 12,59
